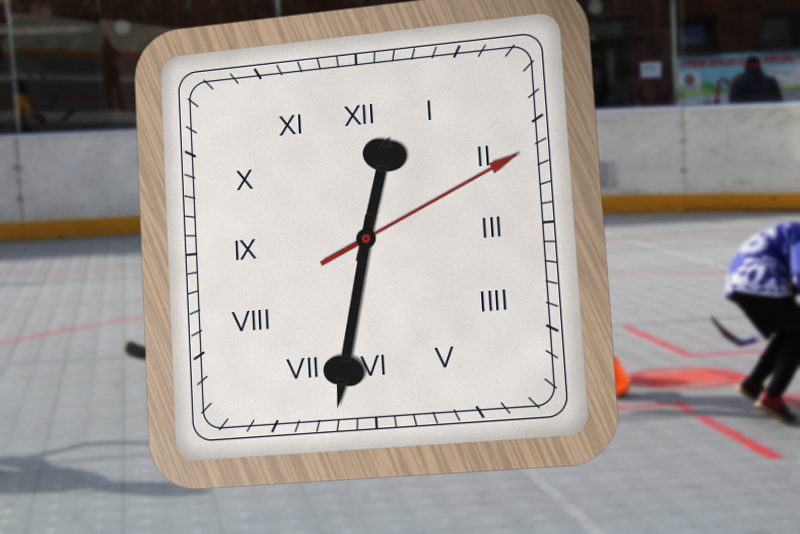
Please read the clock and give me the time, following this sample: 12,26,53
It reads 12,32,11
